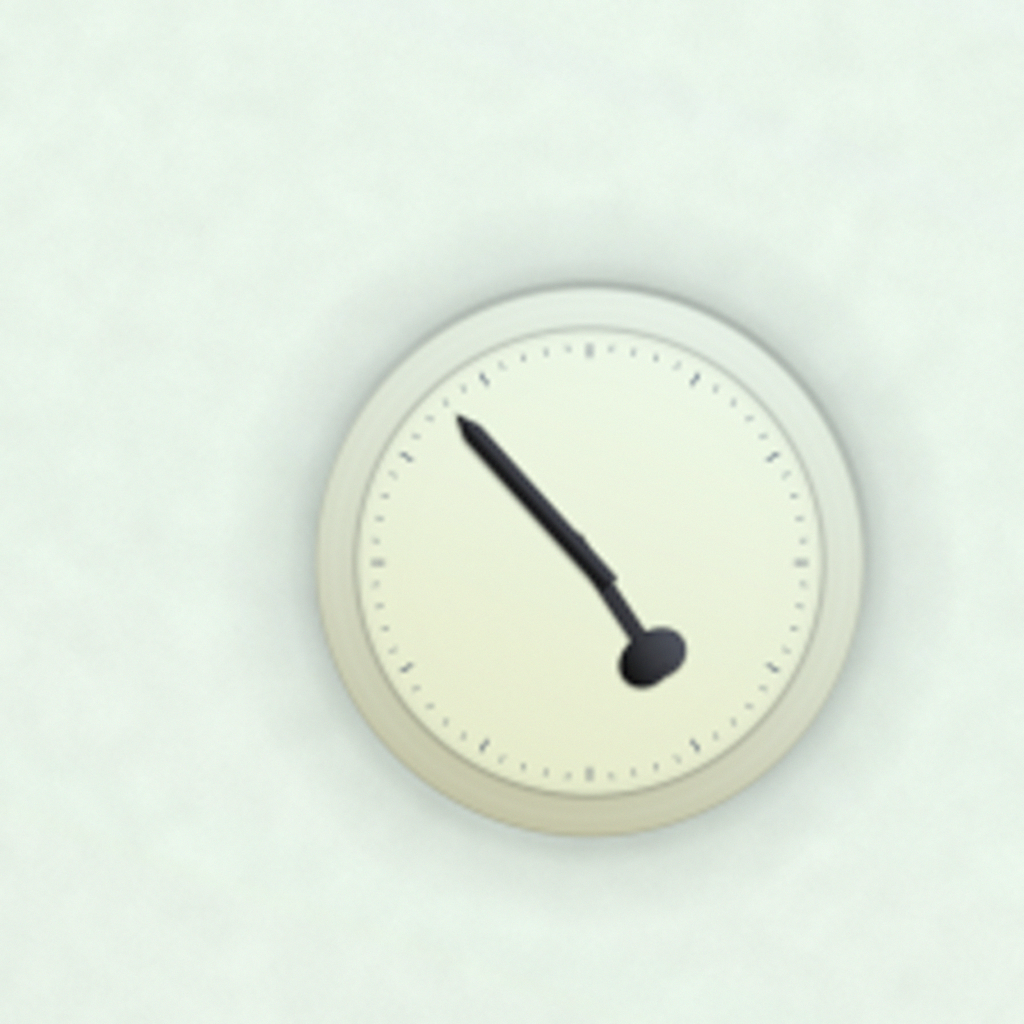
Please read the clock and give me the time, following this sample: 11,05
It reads 4,53
